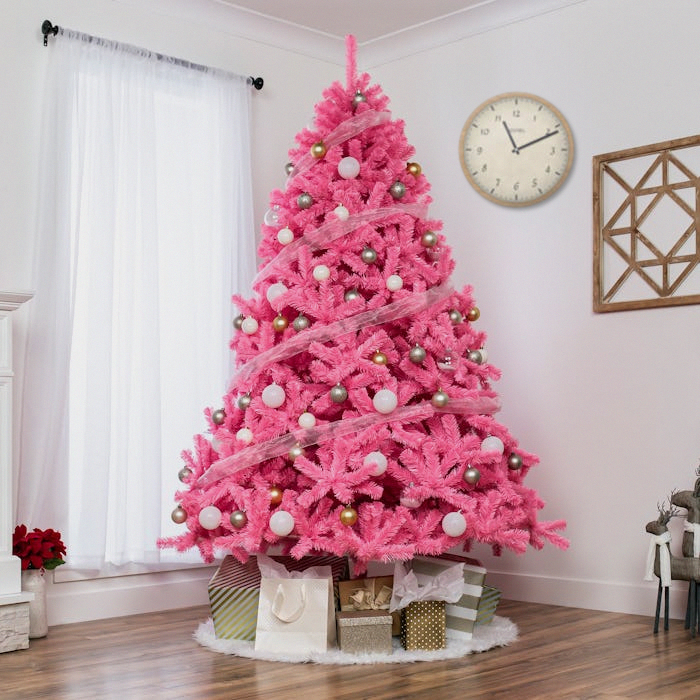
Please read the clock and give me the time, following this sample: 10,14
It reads 11,11
